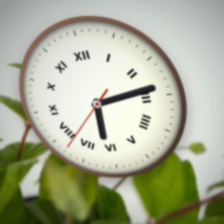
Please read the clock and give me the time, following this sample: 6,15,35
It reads 6,13,38
